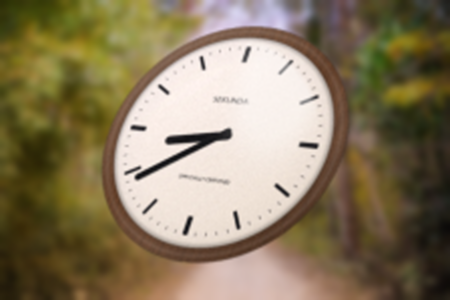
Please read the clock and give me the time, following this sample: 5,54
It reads 8,39
